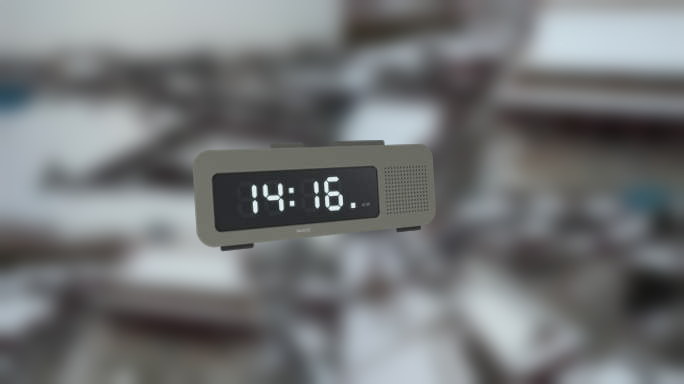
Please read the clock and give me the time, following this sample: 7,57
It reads 14,16
